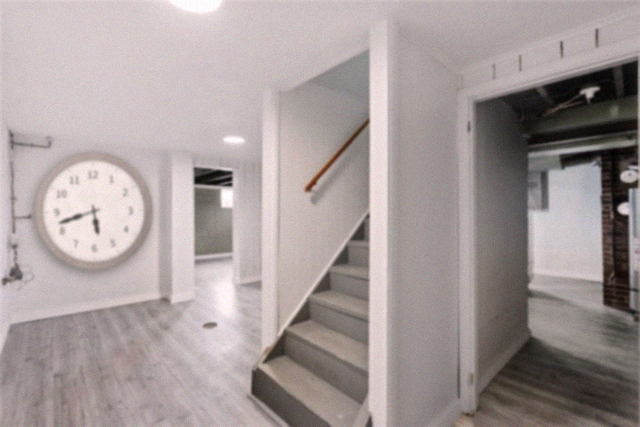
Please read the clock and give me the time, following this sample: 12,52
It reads 5,42
